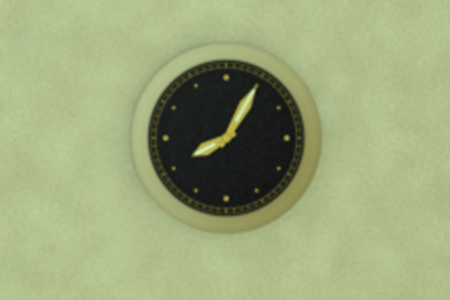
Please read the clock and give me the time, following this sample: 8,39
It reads 8,05
